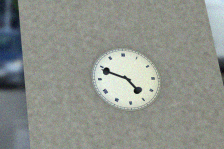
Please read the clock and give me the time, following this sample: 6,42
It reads 4,49
